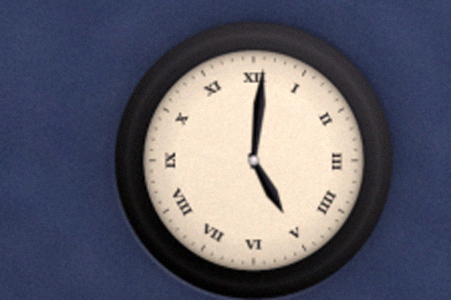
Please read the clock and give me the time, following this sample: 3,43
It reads 5,01
